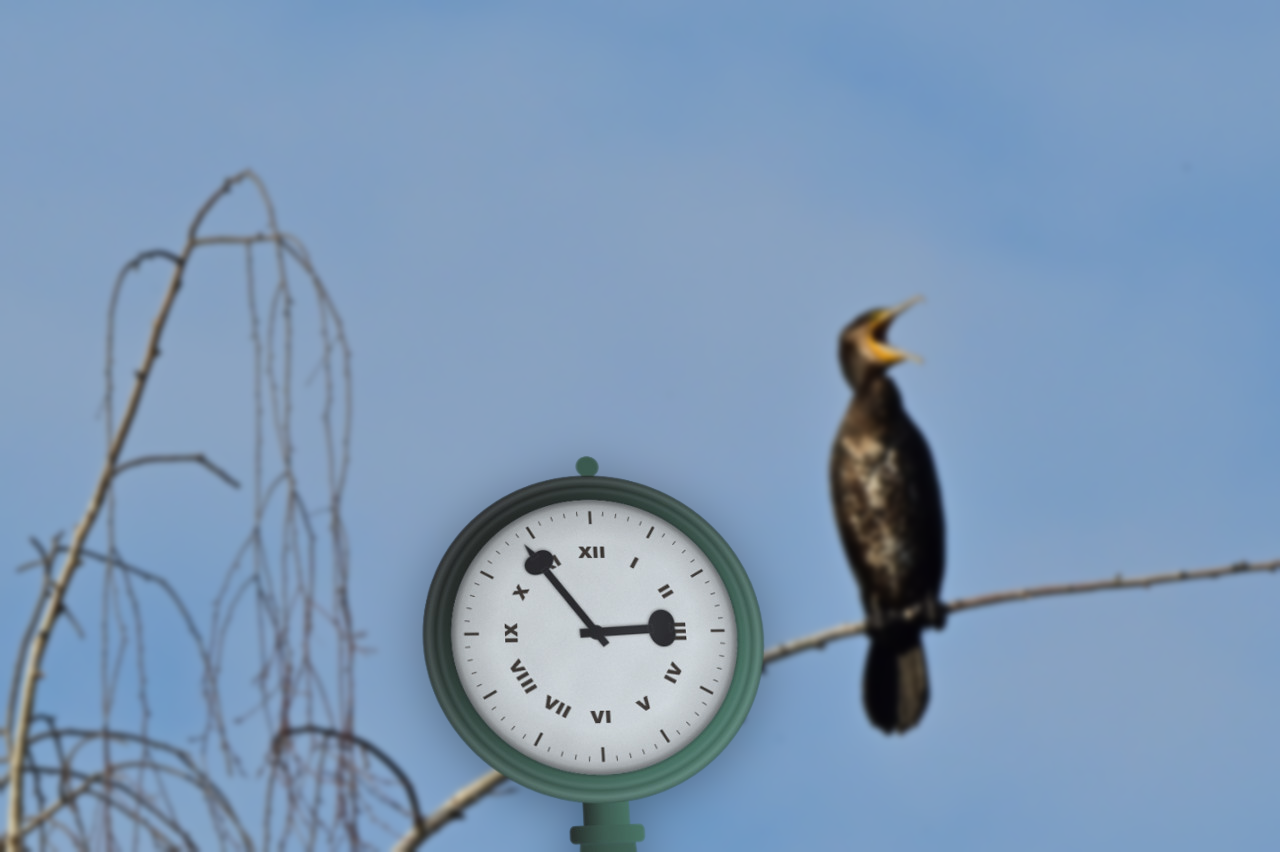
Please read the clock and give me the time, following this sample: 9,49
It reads 2,54
